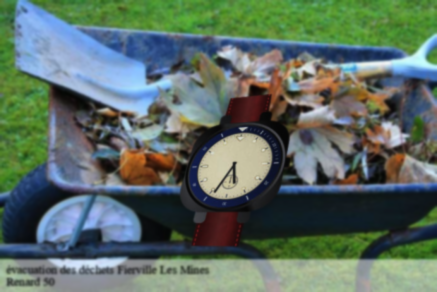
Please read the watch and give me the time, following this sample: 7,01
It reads 5,34
